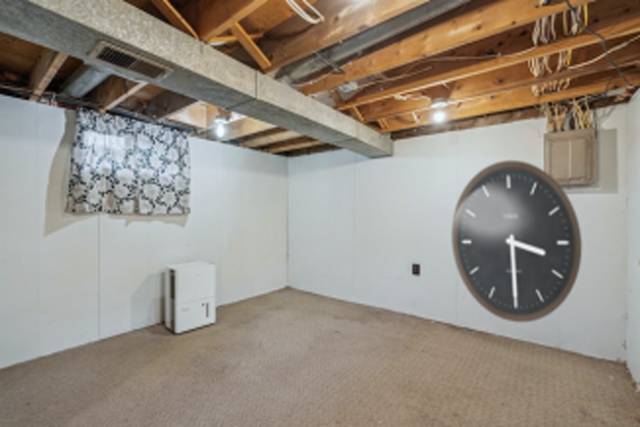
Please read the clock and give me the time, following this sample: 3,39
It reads 3,30
